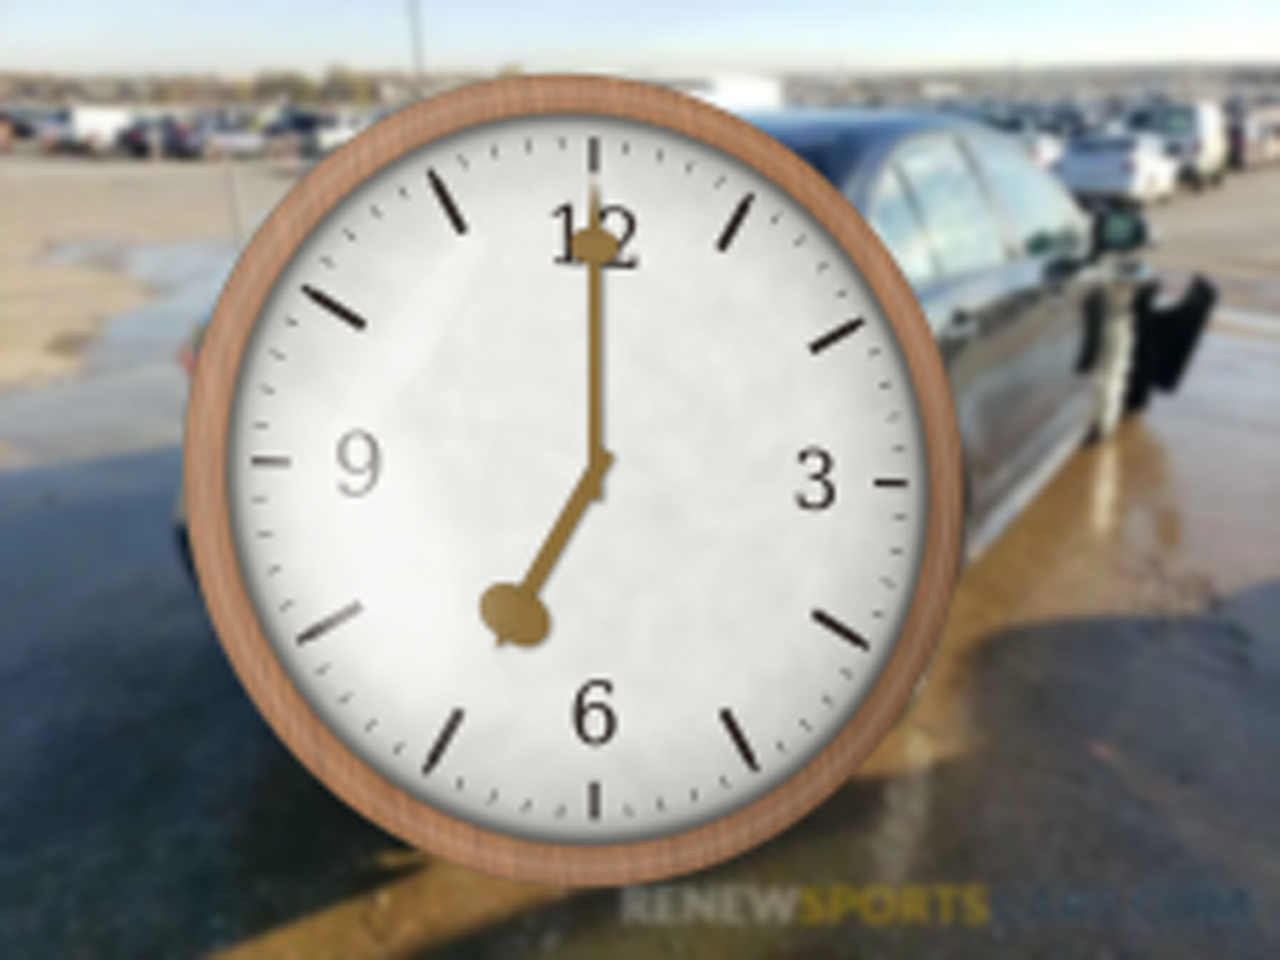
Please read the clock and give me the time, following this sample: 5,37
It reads 7,00
